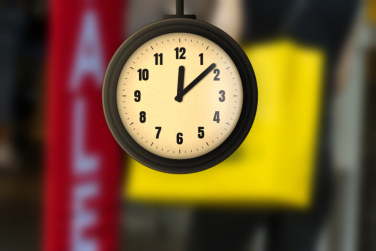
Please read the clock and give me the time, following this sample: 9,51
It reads 12,08
